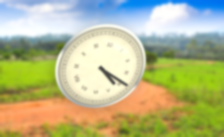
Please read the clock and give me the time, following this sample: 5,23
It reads 4,19
